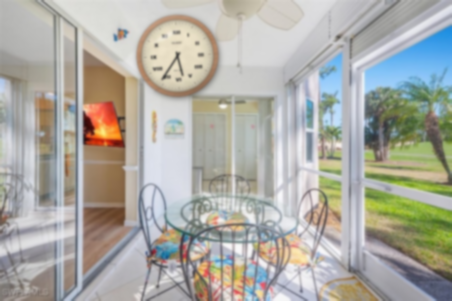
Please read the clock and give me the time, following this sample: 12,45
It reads 5,36
